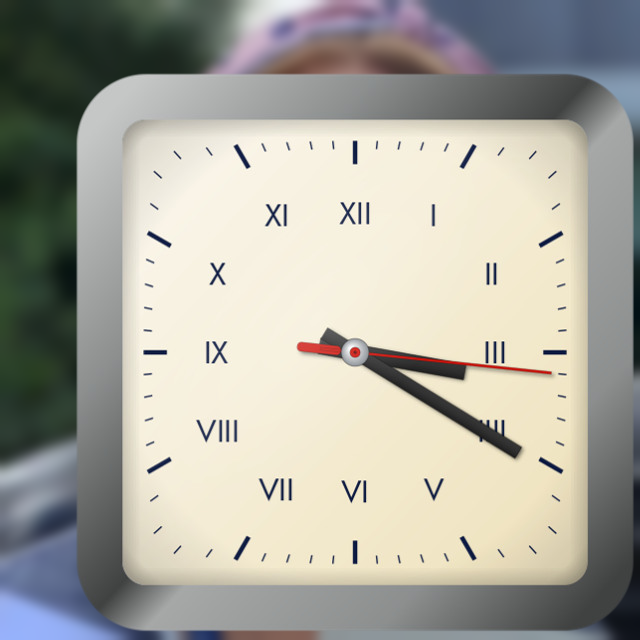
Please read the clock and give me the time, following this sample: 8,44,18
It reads 3,20,16
